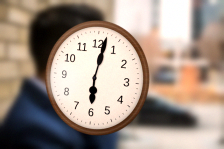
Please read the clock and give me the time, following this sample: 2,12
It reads 6,02
